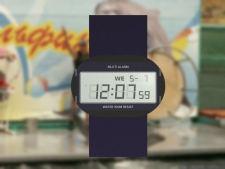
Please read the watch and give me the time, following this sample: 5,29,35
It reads 12,07,59
